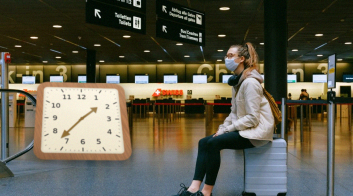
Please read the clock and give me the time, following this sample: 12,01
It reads 1,37
